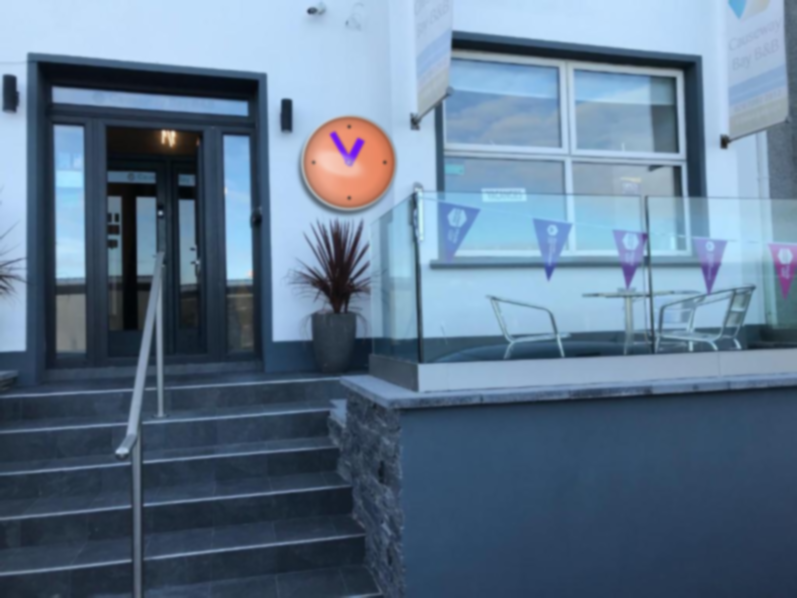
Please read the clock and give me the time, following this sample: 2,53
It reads 12,55
